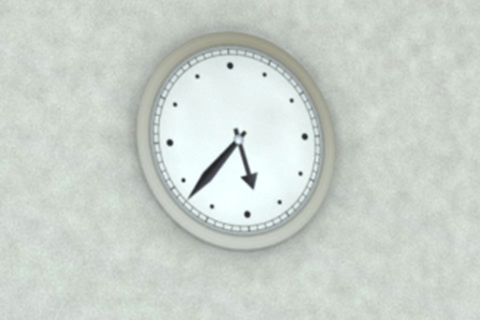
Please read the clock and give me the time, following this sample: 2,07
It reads 5,38
